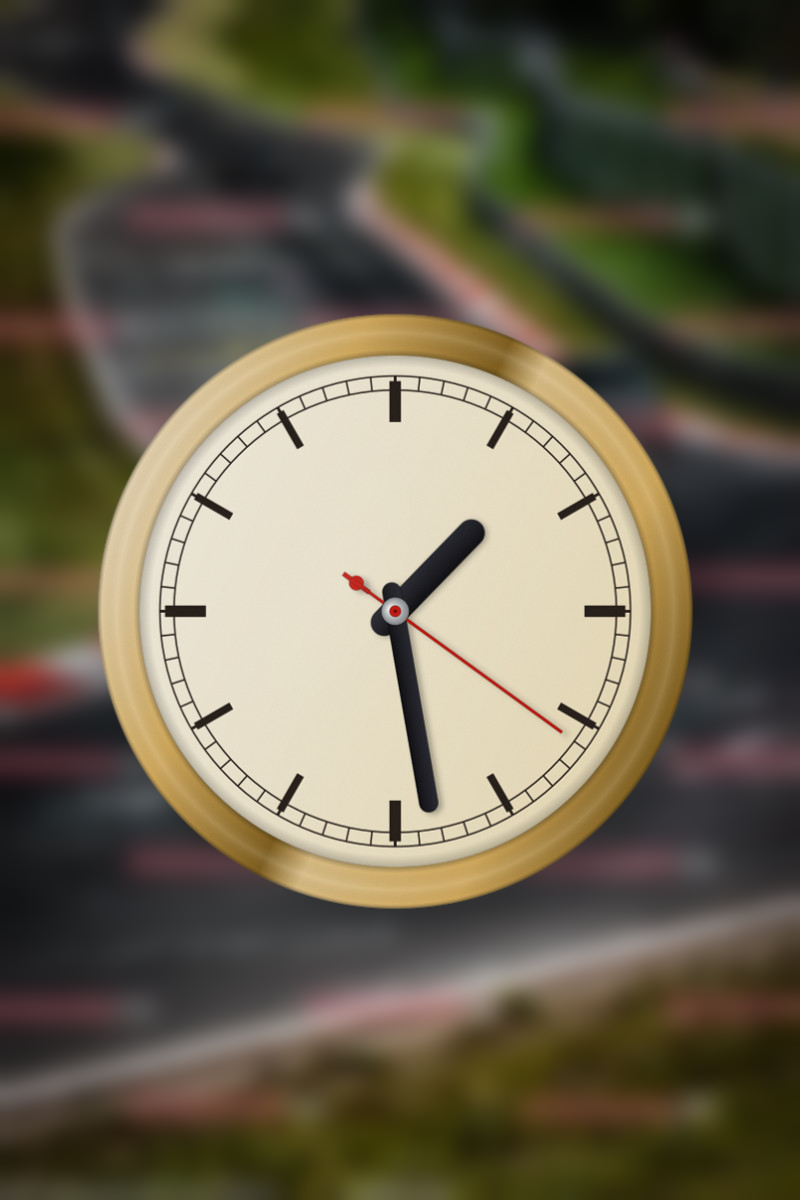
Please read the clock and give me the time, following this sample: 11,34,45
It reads 1,28,21
